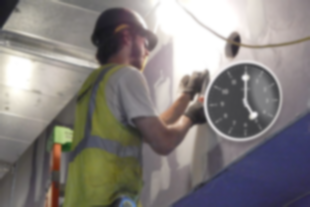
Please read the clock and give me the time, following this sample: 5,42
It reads 5,00
